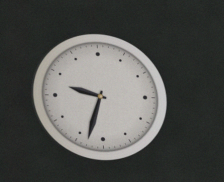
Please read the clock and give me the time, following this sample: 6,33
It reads 9,33
